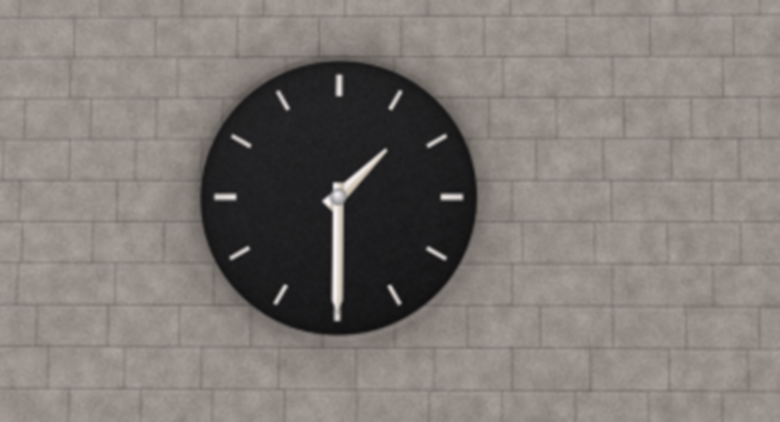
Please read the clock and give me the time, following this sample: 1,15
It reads 1,30
